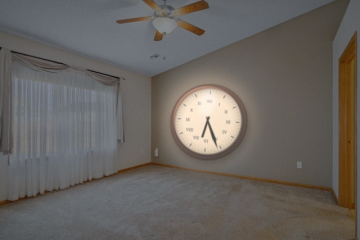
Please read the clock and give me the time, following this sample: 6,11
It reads 6,26
